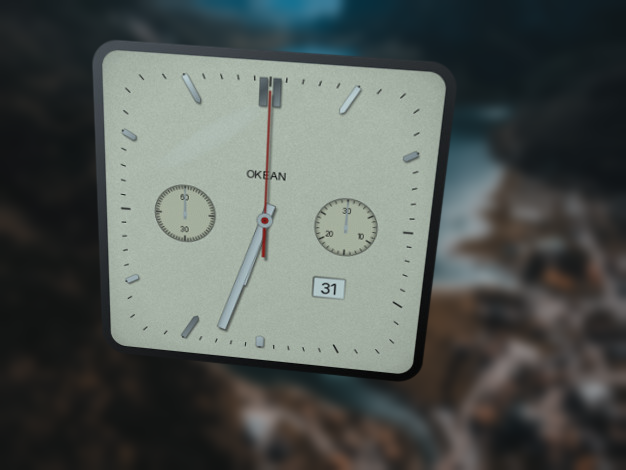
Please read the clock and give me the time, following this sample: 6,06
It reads 6,33
